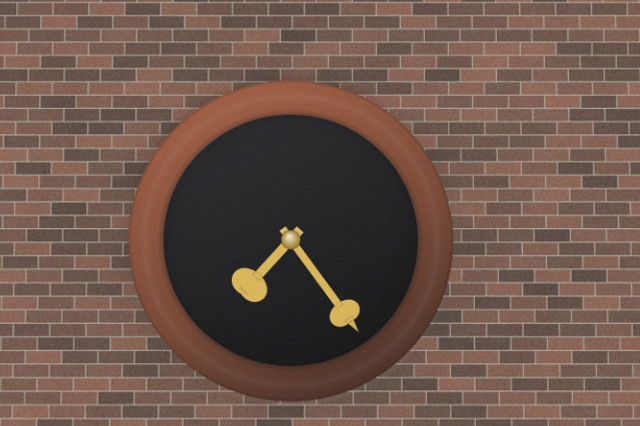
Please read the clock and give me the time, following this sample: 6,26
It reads 7,24
